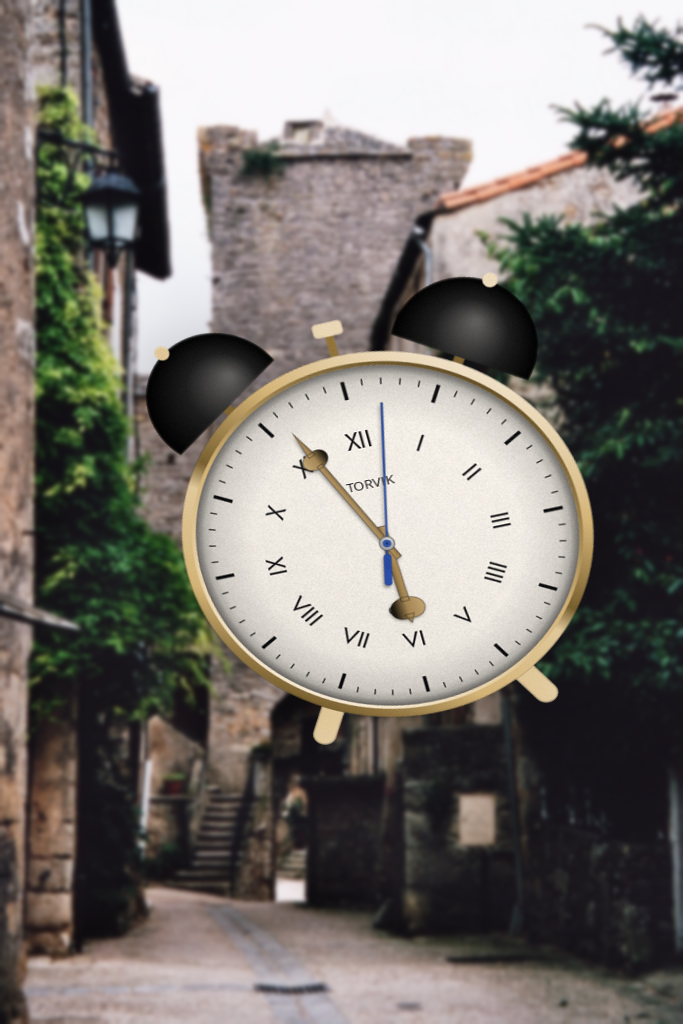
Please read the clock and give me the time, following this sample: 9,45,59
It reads 5,56,02
